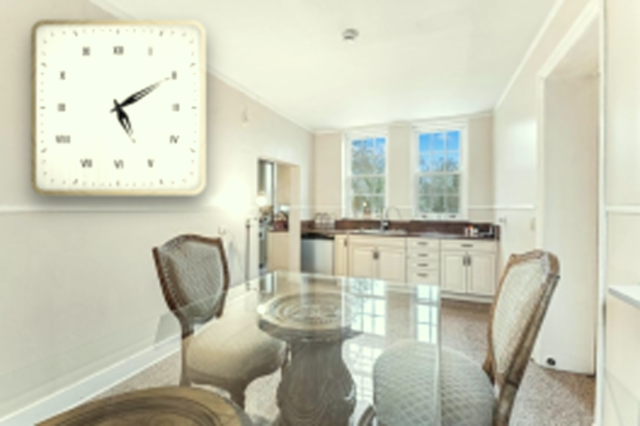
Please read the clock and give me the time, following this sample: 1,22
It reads 5,10
